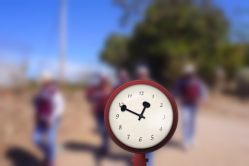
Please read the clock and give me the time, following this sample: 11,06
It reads 12,49
